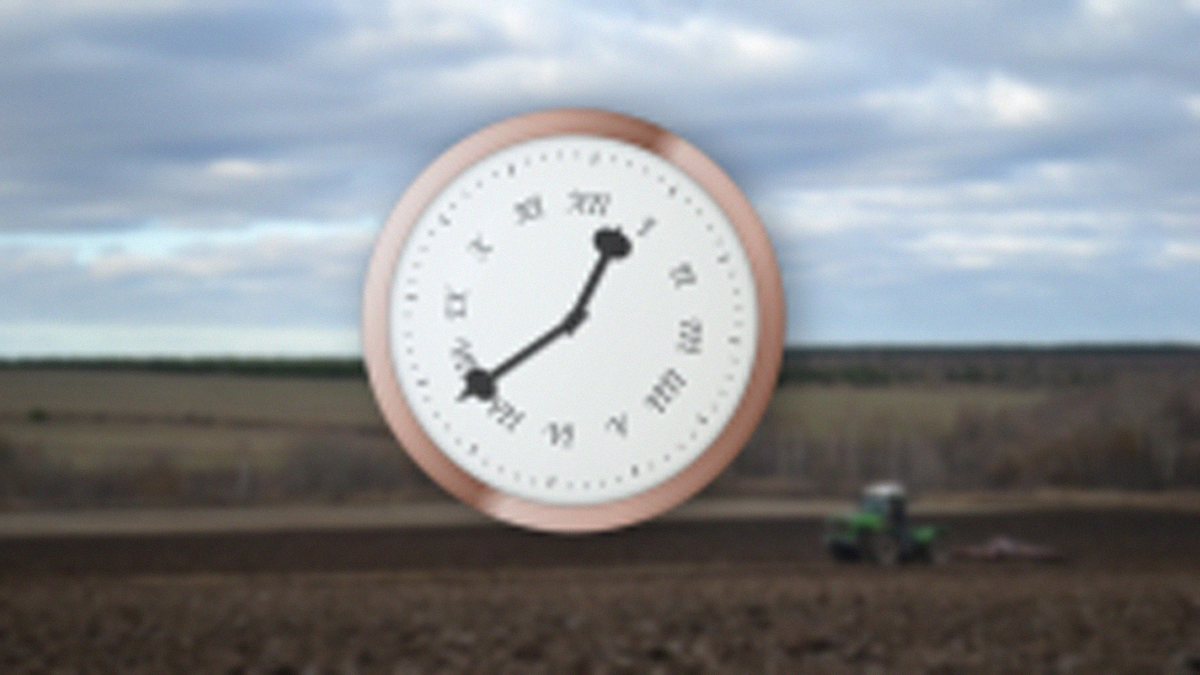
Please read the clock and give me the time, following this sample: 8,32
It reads 12,38
